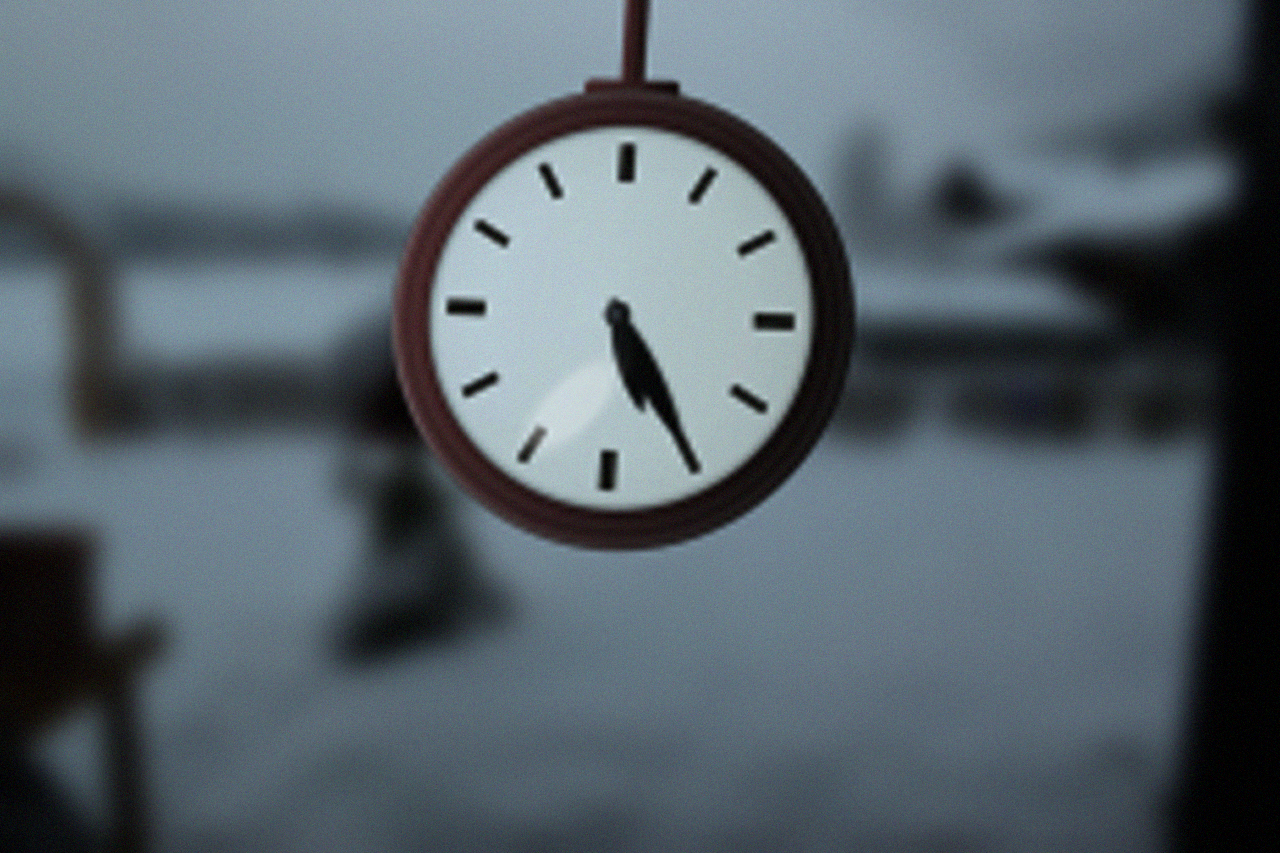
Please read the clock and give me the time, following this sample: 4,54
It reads 5,25
